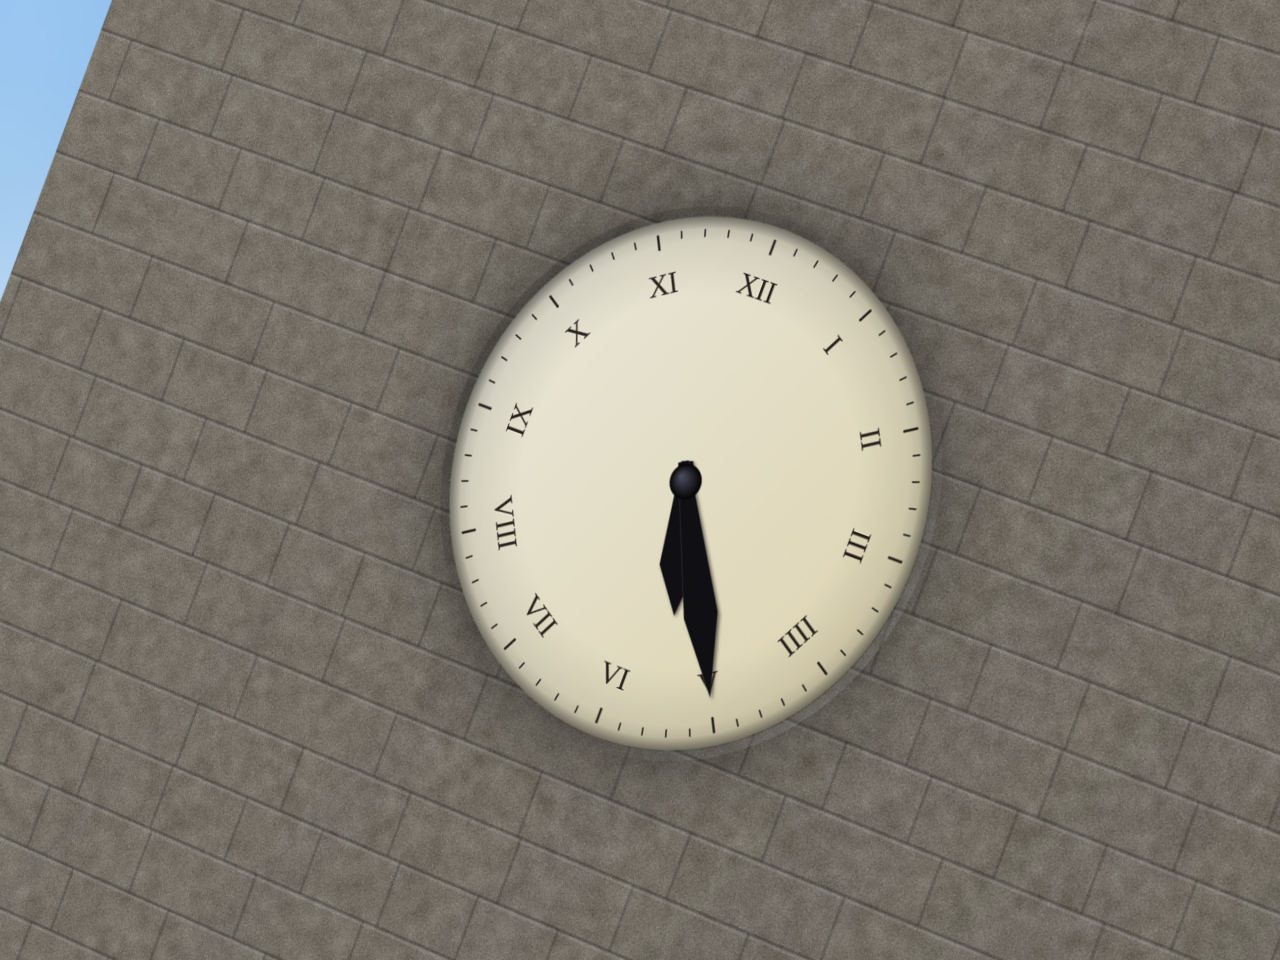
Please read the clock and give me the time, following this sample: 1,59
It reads 5,25
